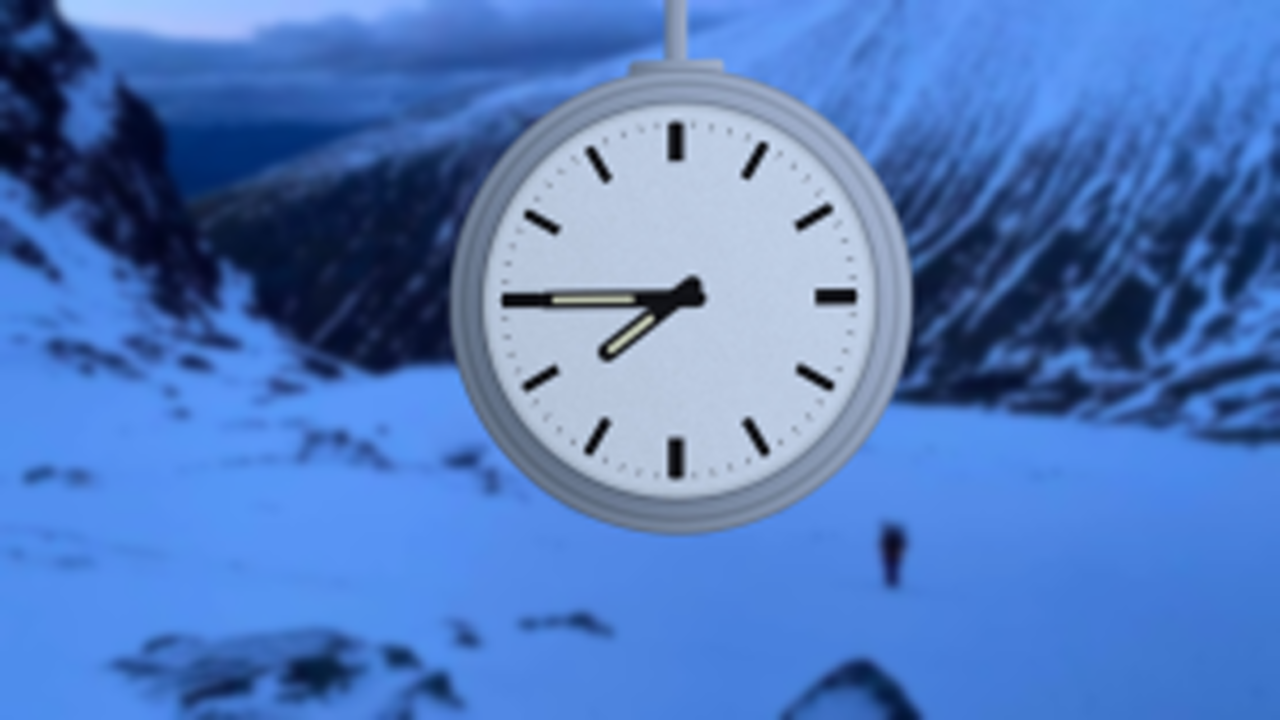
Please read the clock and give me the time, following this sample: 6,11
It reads 7,45
